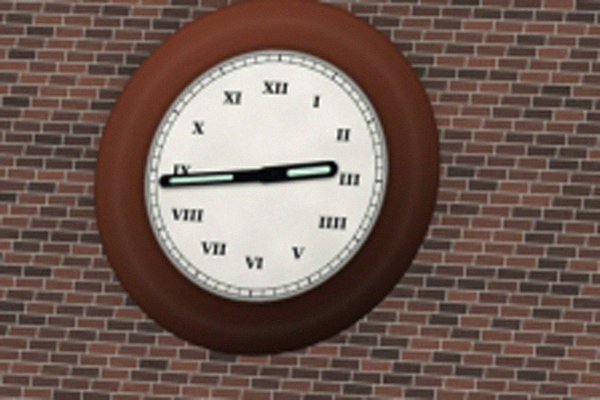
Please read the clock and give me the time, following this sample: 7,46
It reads 2,44
